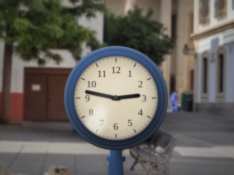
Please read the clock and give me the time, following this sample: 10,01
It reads 2,47
